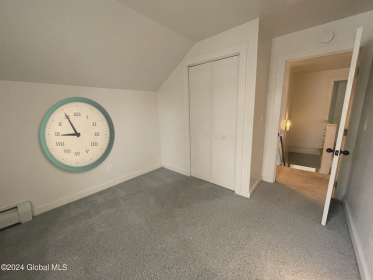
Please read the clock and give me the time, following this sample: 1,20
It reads 8,55
